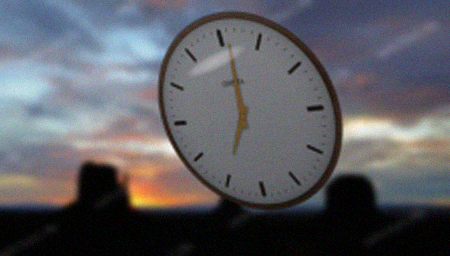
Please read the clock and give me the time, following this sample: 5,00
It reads 7,01
